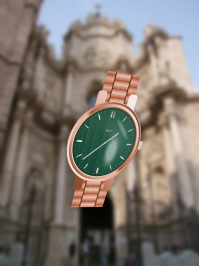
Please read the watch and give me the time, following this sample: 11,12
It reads 1,38
